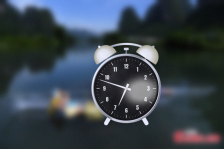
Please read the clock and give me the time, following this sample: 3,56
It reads 6,48
